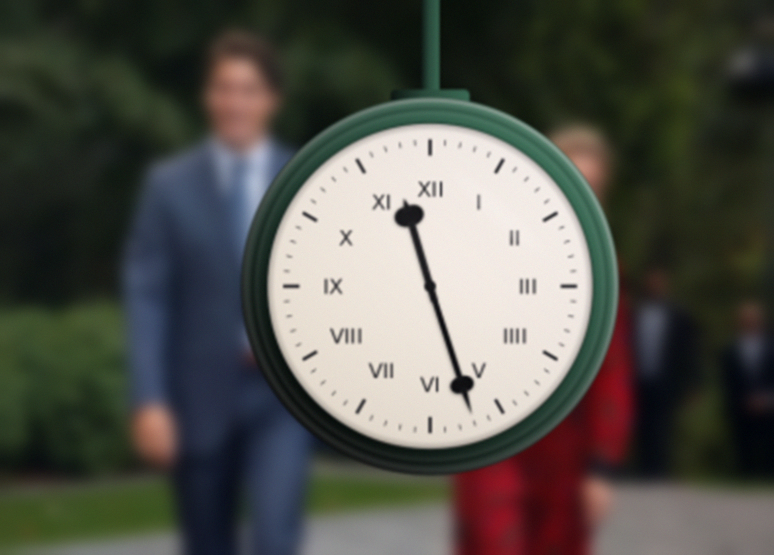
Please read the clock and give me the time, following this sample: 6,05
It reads 11,27
